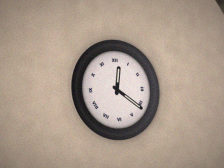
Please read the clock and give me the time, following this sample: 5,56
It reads 12,21
